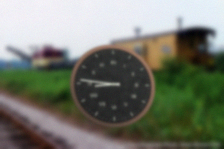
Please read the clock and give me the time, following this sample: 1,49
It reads 8,46
